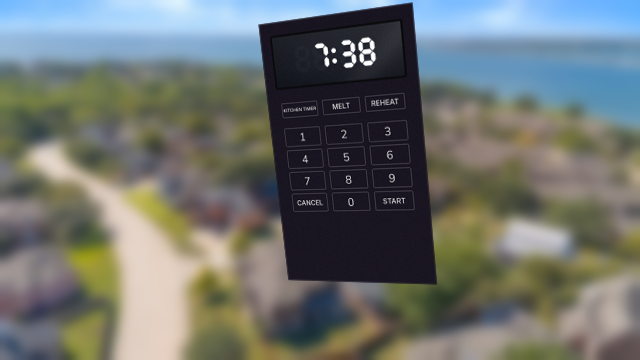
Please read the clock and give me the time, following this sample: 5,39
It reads 7,38
